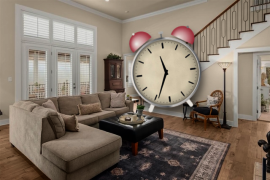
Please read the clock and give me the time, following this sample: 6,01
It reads 11,34
